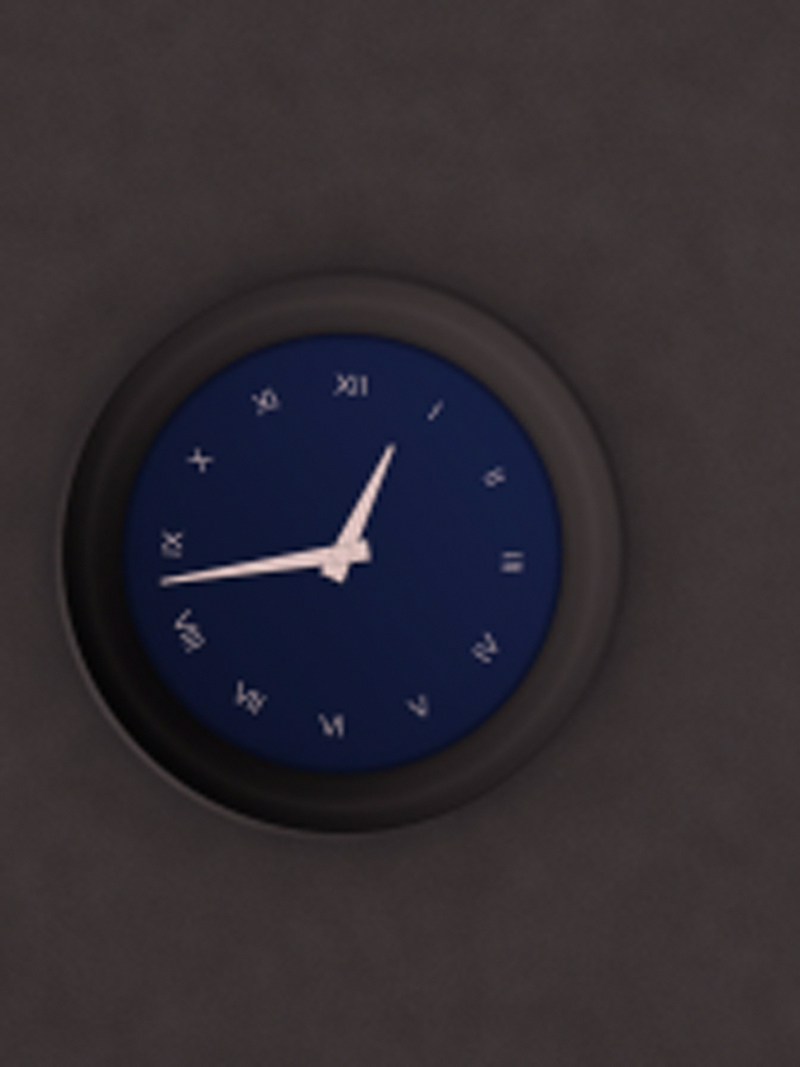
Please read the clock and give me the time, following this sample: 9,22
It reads 12,43
